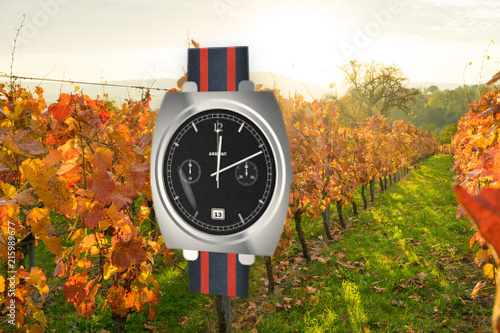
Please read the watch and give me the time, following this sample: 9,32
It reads 12,11
